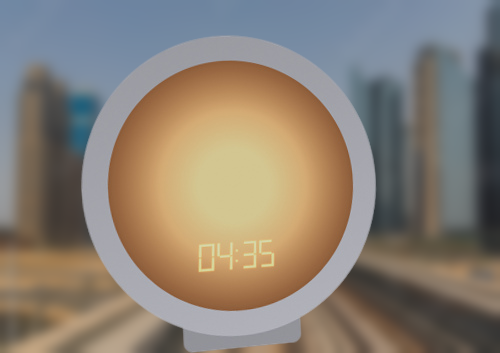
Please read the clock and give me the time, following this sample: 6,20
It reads 4,35
